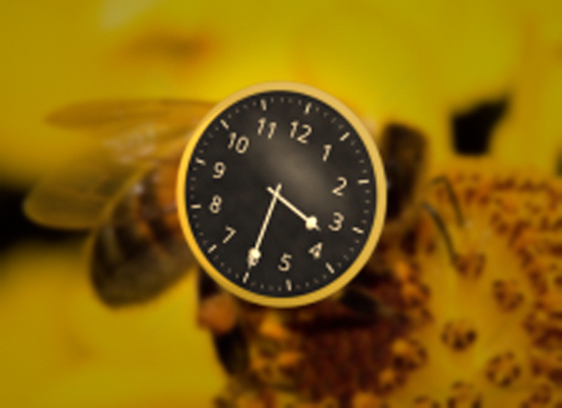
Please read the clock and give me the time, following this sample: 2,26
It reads 3,30
